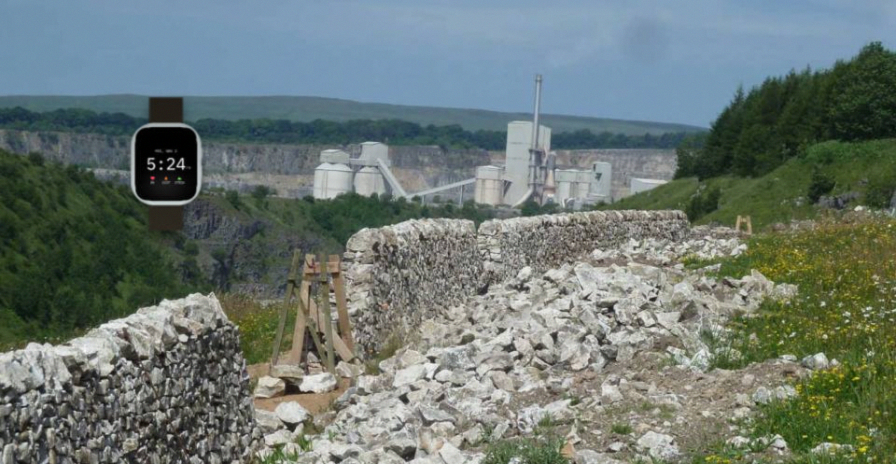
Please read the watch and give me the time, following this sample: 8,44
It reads 5,24
